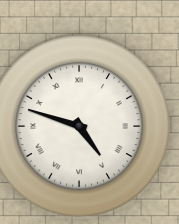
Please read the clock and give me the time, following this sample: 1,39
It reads 4,48
